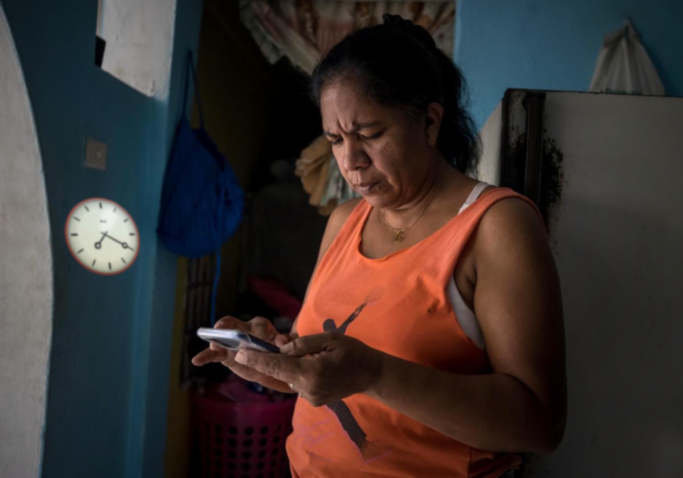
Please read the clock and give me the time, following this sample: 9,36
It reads 7,20
